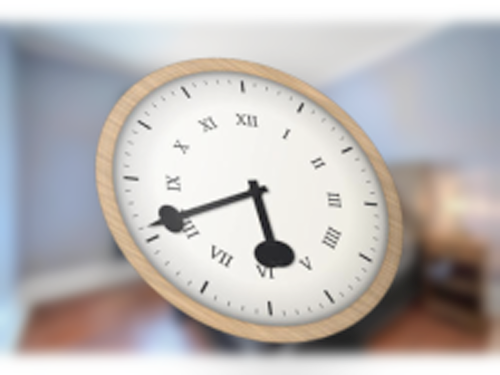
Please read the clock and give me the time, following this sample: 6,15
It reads 5,41
